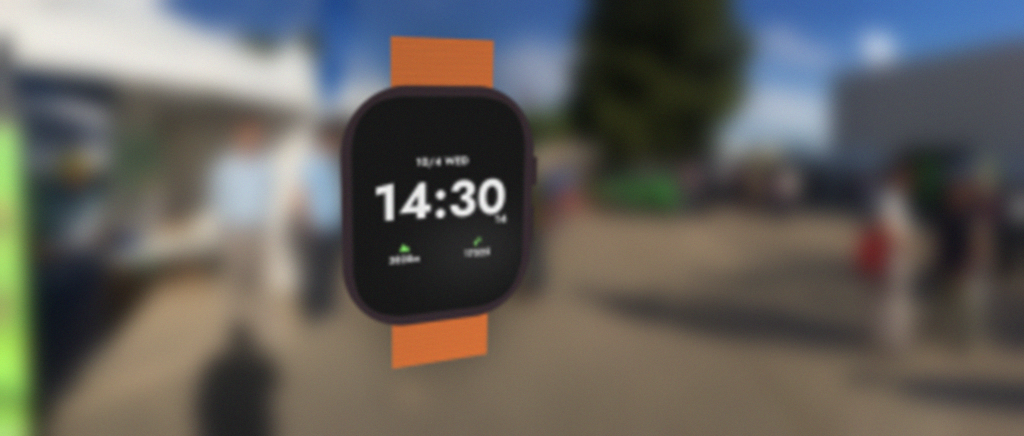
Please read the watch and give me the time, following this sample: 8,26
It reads 14,30
